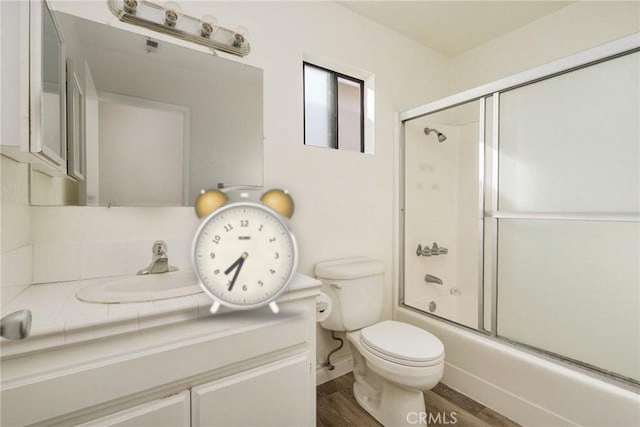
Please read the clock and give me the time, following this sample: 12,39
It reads 7,34
